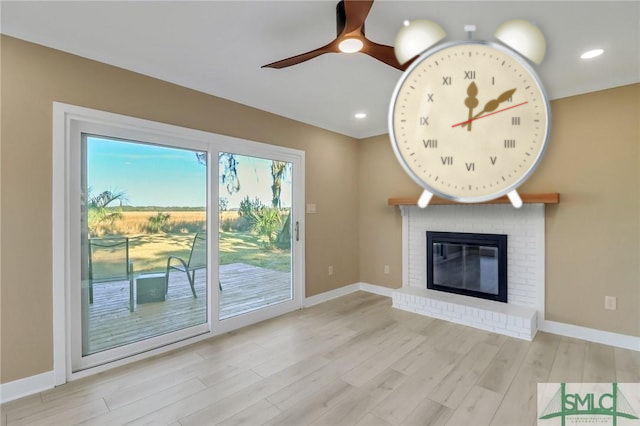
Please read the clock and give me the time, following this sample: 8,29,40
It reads 12,09,12
